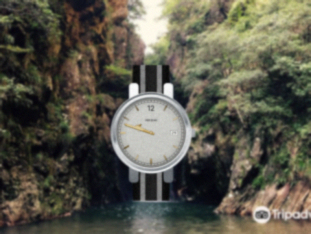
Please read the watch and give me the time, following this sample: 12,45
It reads 9,48
